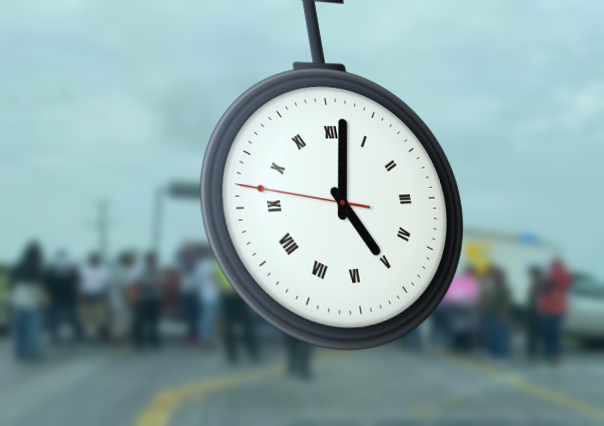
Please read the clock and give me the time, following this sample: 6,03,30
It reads 5,01,47
